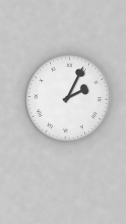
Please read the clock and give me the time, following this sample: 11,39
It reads 2,04
